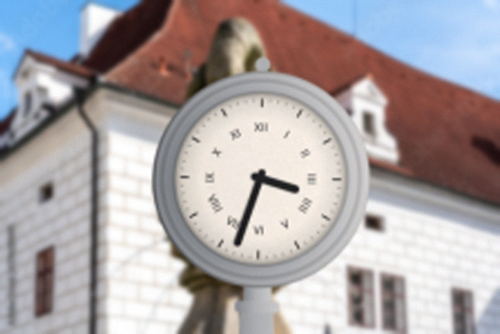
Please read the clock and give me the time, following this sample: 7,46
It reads 3,33
